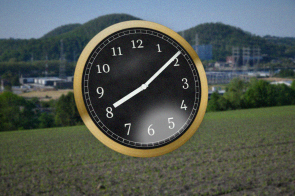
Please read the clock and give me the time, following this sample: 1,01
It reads 8,09
